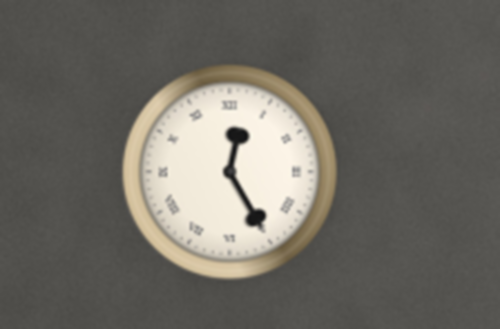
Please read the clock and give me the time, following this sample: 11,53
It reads 12,25
